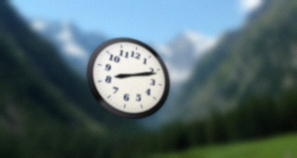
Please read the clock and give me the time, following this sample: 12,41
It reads 8,11
